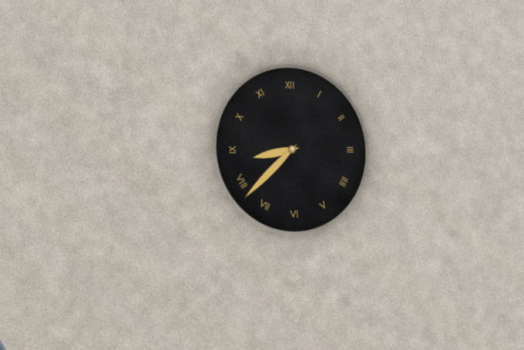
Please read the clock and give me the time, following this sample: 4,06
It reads 8,38
